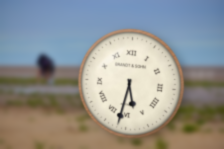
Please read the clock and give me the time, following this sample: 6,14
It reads 5,32
